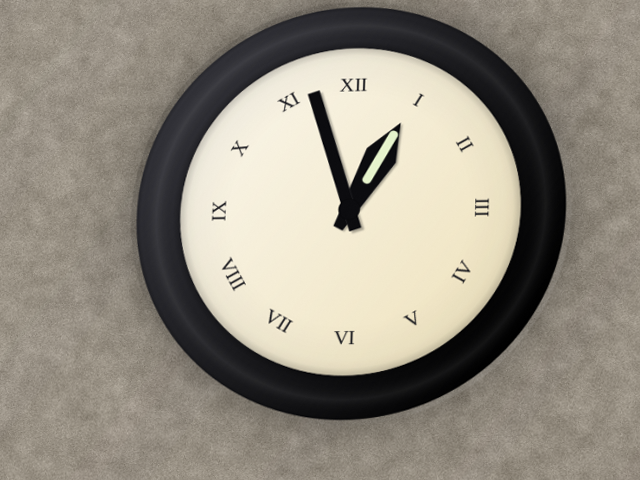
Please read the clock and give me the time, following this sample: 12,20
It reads 12,57
